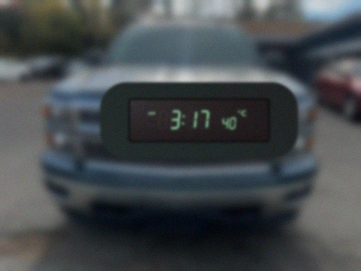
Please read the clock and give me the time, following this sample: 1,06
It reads 3,17
